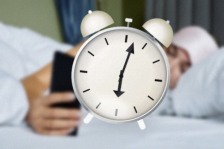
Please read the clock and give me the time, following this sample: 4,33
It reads 6,02
